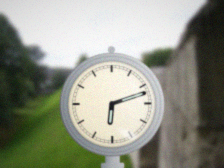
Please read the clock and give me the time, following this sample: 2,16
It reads 6,12
